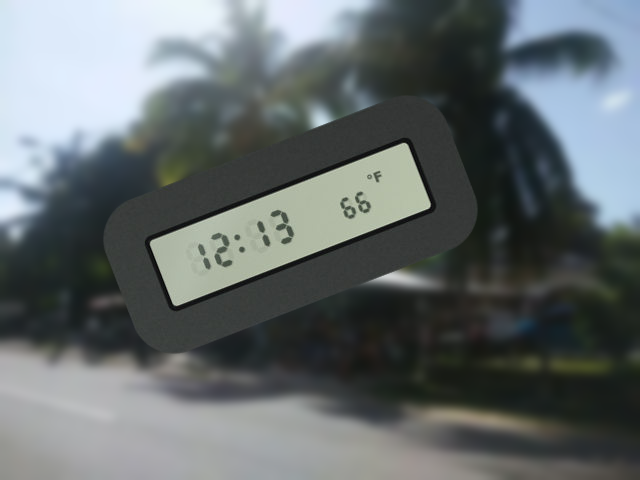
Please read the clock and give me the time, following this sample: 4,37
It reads 12,13
